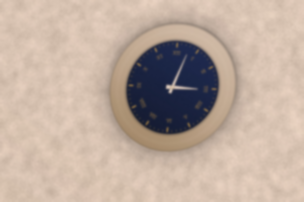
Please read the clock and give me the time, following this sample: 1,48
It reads 3,03
